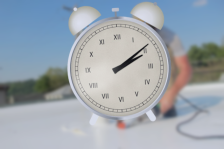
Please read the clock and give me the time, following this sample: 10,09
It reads 2,09
